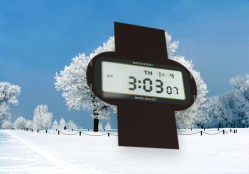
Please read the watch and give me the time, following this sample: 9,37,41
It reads 3,03,07
